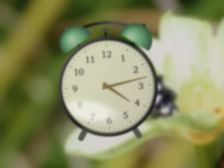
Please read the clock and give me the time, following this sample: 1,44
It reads 4,13
